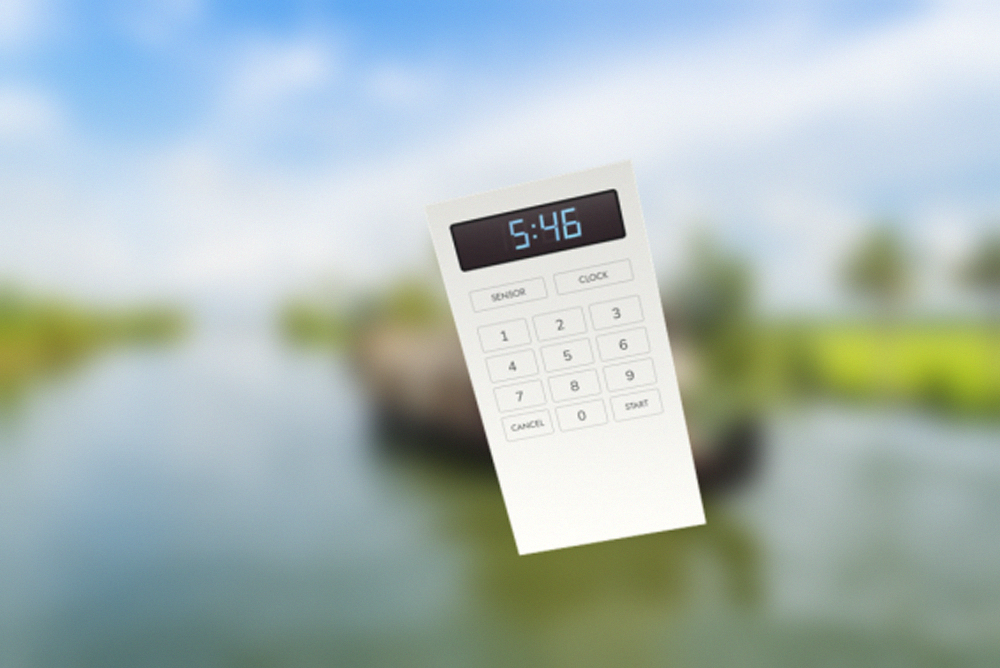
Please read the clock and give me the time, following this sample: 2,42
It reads 5,46
